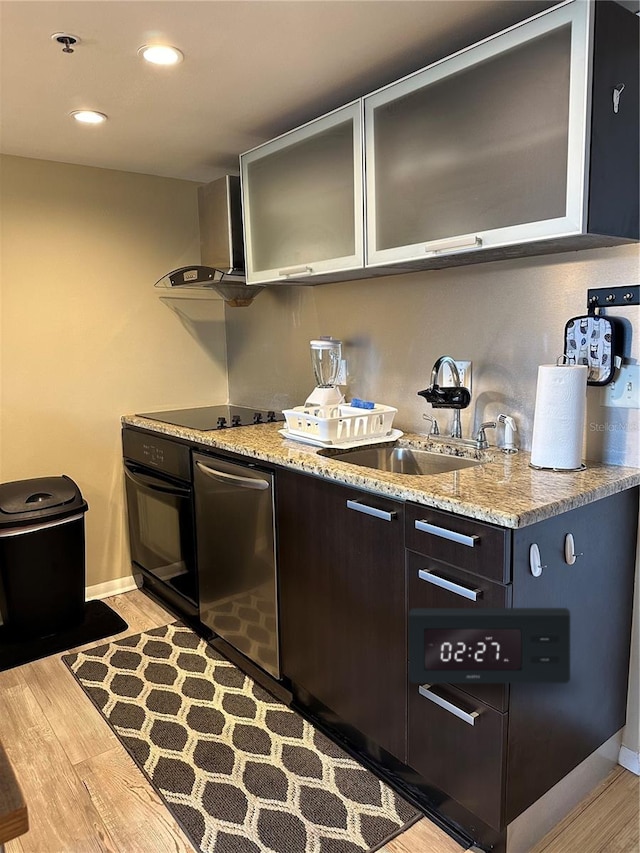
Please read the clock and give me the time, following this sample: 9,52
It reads 2,27
